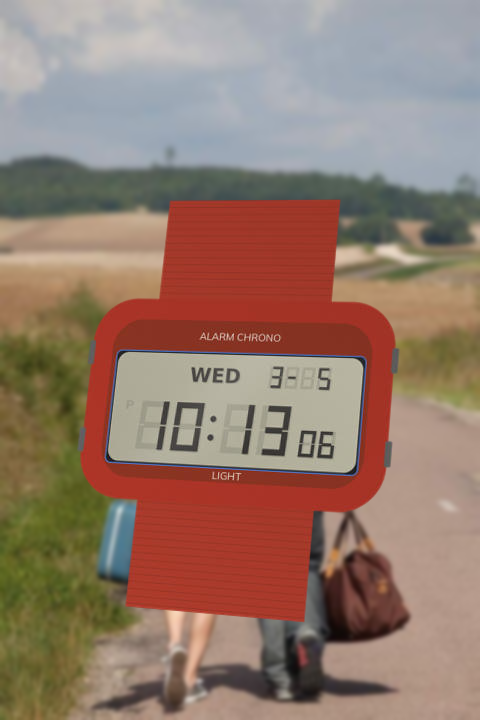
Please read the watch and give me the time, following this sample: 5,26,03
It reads 10,13,06
